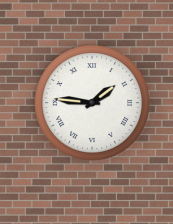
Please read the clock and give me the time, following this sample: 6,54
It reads 1,46
